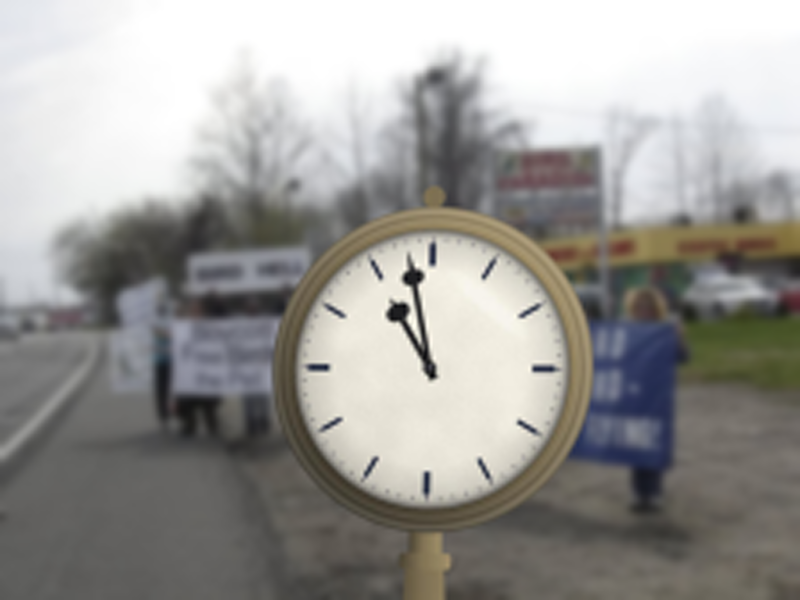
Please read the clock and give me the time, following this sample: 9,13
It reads 10,58
